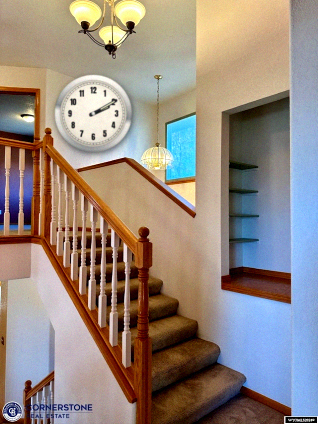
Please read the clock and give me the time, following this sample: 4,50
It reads 2,10
